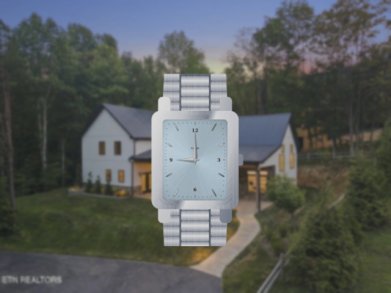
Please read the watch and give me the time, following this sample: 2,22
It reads 9,00
